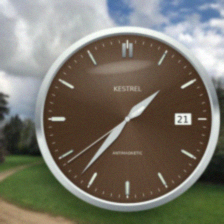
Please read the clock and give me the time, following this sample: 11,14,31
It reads 1,36,39
